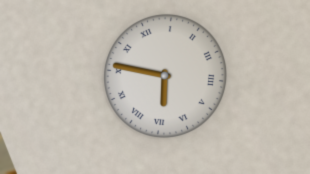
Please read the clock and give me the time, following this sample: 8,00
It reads 6,51
